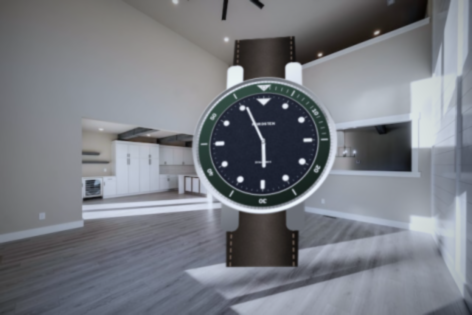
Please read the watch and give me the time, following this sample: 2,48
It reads 5,56
